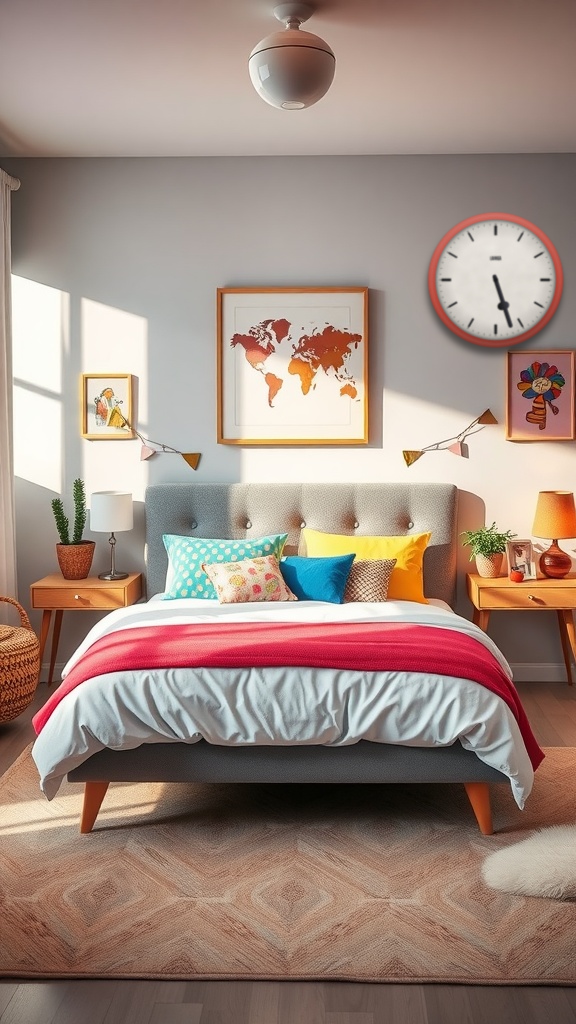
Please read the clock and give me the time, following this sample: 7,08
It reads 5,27
